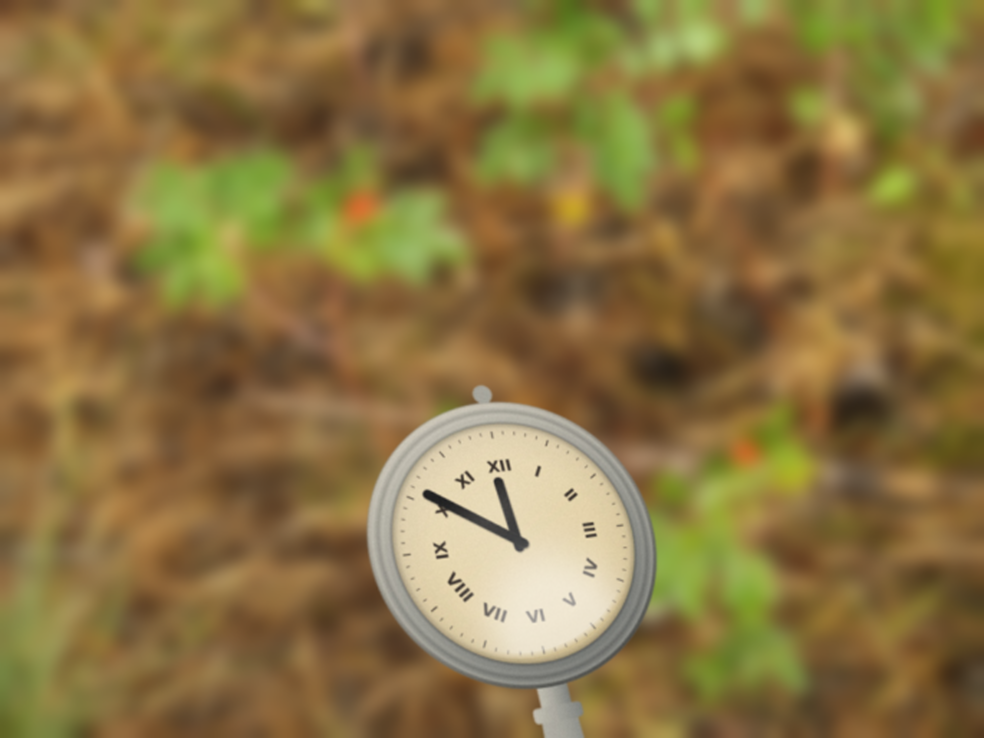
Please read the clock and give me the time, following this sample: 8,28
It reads 11,51
